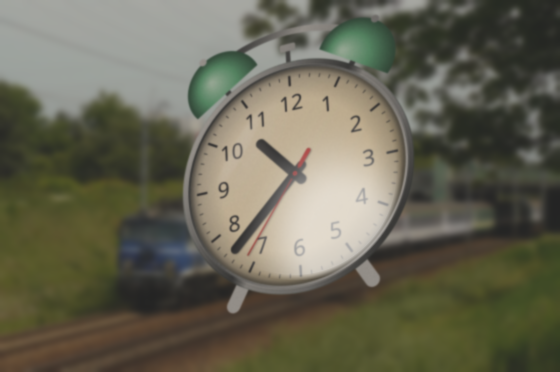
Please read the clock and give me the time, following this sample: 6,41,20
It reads 10,37,36
